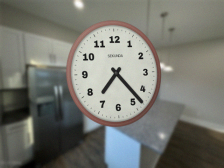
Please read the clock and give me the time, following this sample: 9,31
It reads 7,23
